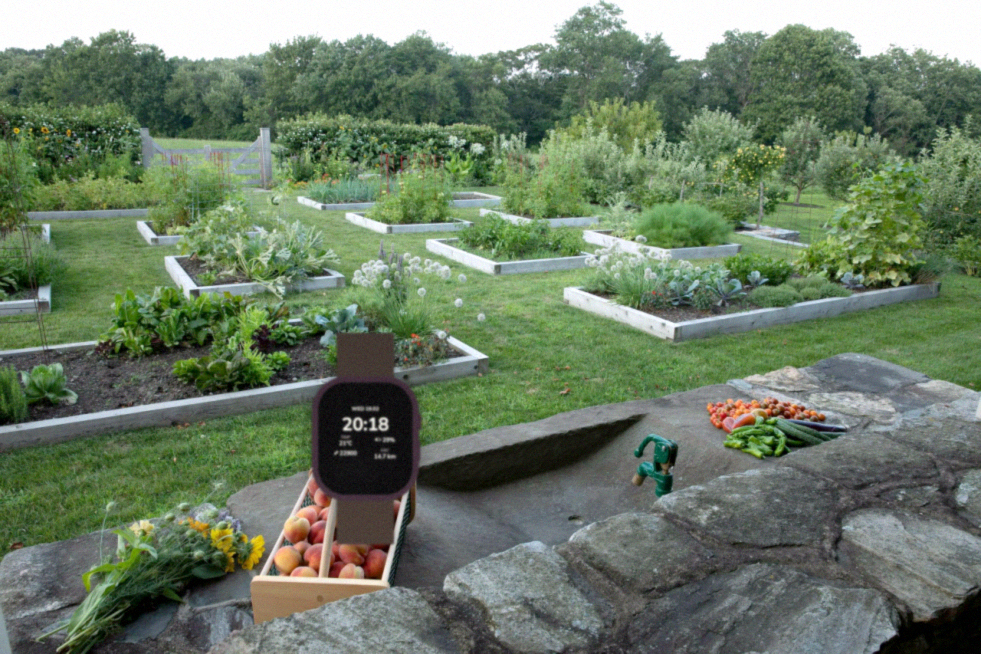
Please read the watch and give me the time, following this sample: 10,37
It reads 20,18
